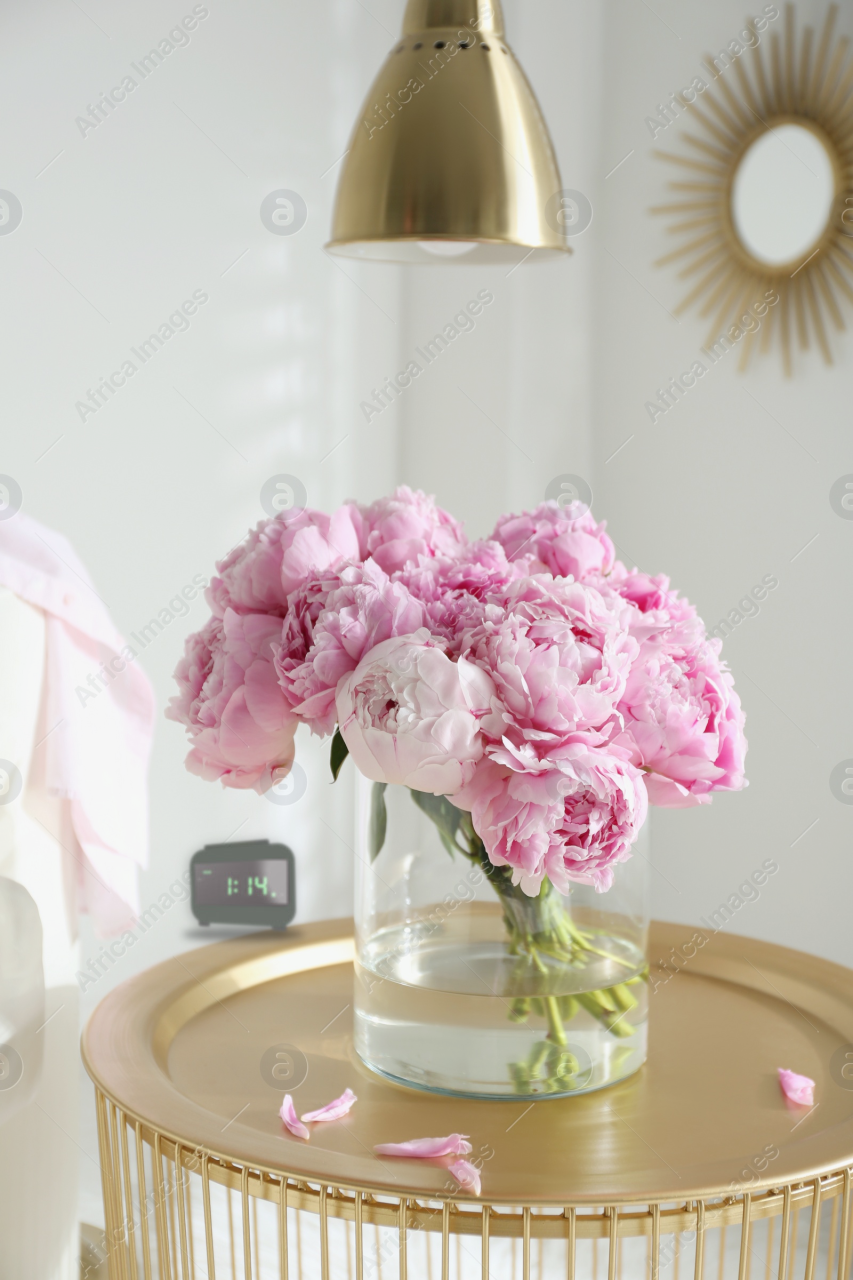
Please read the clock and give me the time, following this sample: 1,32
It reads 1,14
